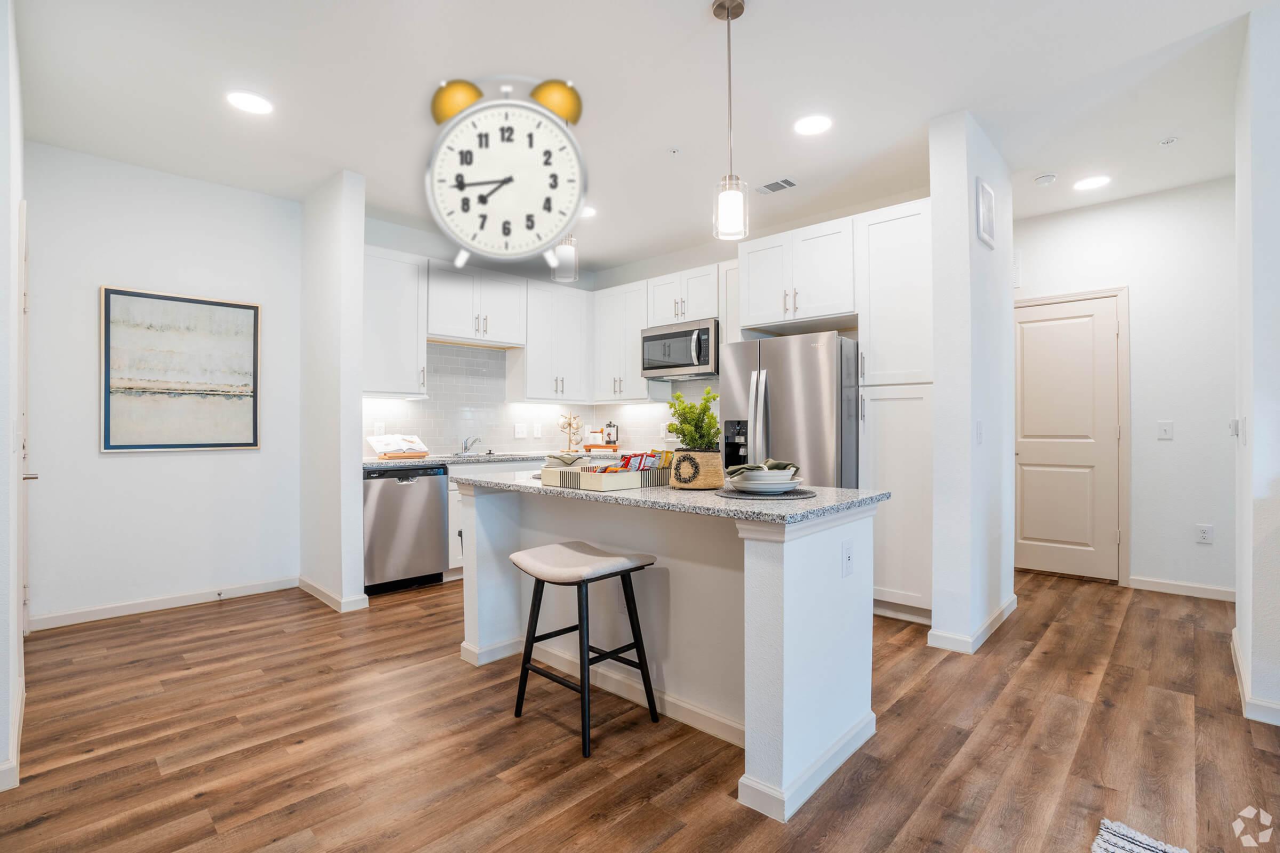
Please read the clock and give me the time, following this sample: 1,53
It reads 7,44
